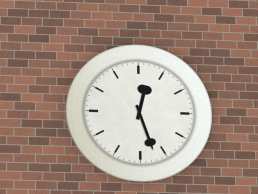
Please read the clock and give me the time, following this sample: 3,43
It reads 12,27
